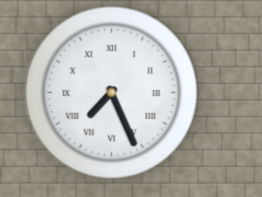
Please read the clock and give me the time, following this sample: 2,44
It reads 7,26
